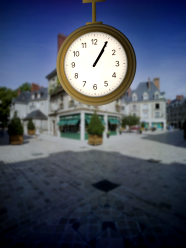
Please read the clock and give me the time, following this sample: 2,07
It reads 1,05
